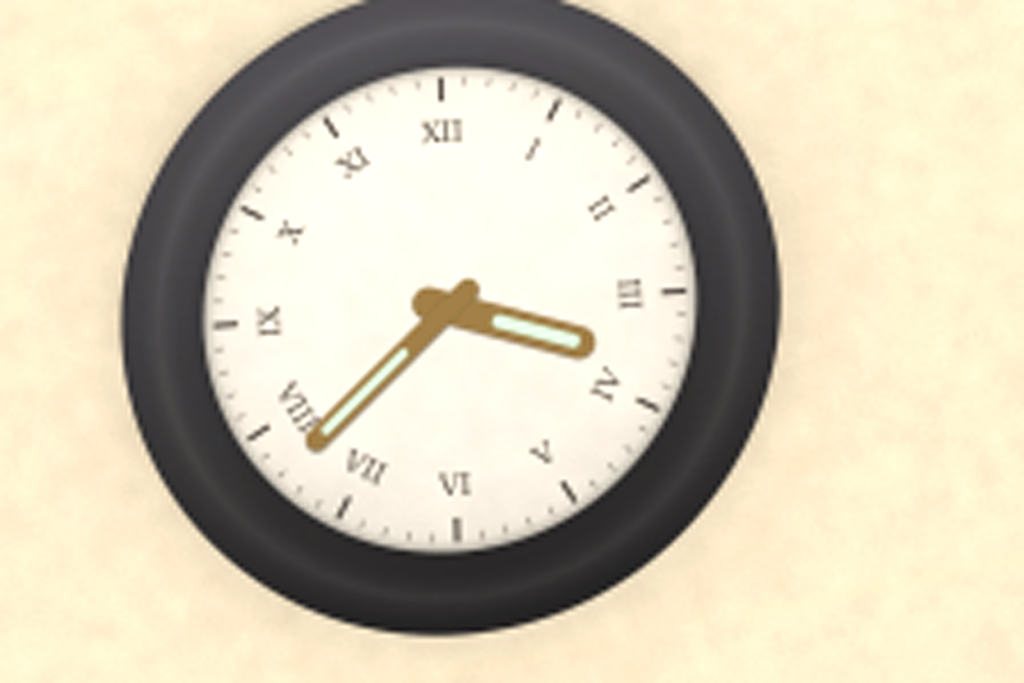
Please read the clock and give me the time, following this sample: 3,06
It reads 3,38
